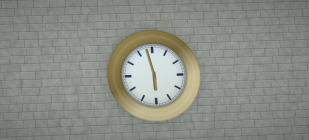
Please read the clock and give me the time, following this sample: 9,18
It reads 5,58
